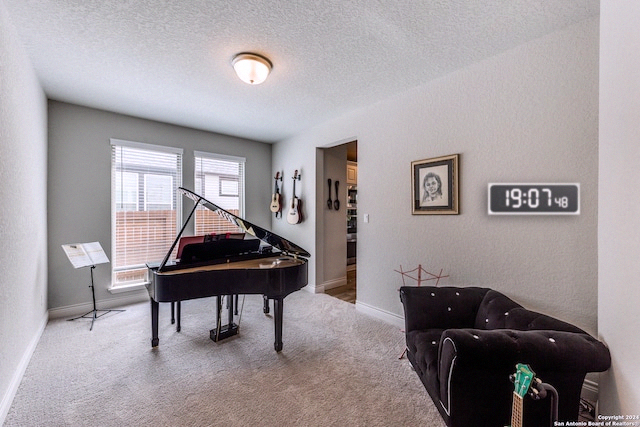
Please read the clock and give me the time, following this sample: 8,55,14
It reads 19,07,48
